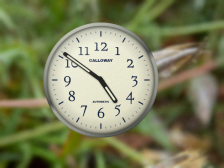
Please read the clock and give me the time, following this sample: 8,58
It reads 4,51
